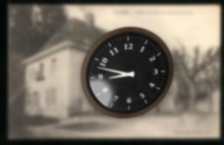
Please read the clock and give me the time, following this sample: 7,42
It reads 8,48
